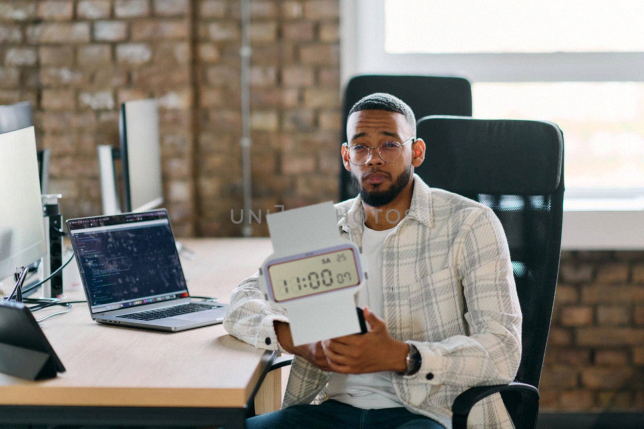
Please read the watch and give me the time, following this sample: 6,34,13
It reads 11,00,07
